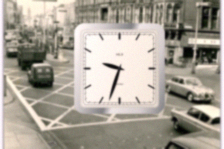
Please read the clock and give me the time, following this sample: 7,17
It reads 9,33
